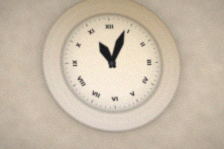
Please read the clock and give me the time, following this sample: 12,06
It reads 11,04
